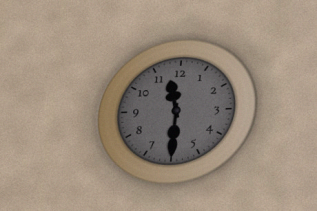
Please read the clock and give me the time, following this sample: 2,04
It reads 11,30
